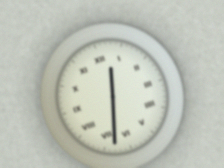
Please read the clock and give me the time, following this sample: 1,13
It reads 12,33
